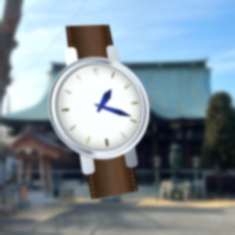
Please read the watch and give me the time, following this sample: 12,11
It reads 1,19
